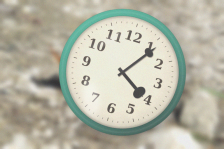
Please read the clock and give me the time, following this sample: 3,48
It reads 4,06
